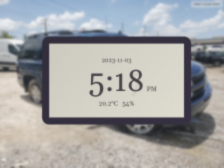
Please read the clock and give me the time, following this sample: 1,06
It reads 5,18
